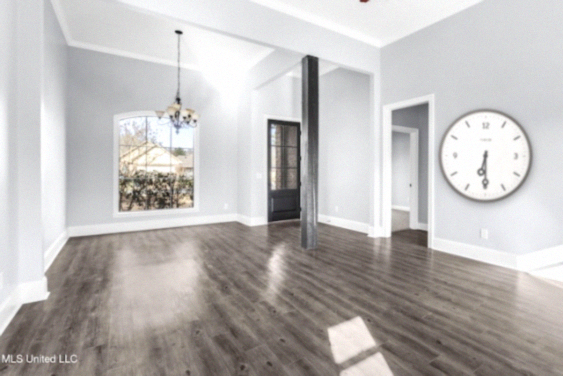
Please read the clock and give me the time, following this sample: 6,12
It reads 6,30
